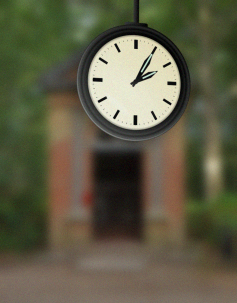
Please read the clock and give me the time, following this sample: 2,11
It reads 2,05
